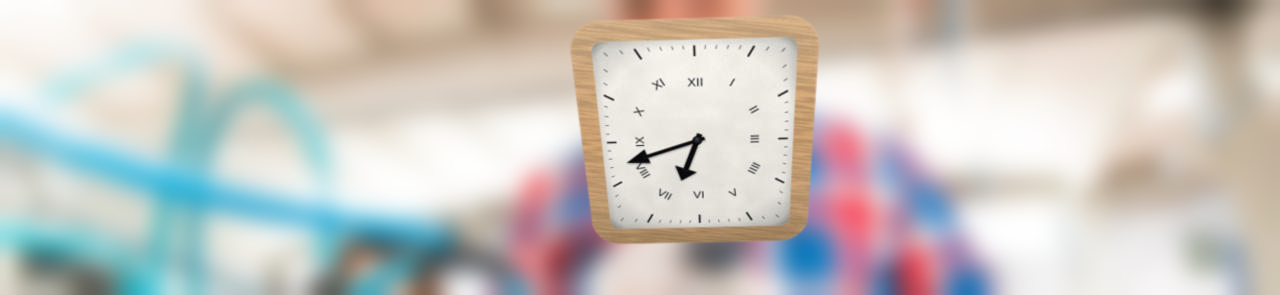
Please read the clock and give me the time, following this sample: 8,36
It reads 6,42
